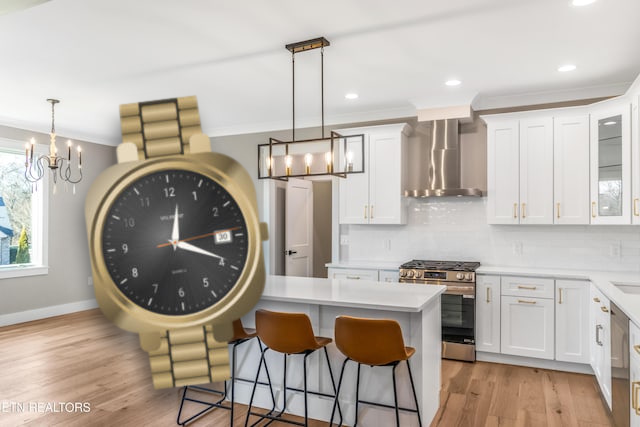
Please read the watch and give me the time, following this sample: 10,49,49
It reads 12,19,14
